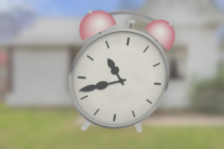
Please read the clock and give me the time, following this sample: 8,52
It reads 10,42
